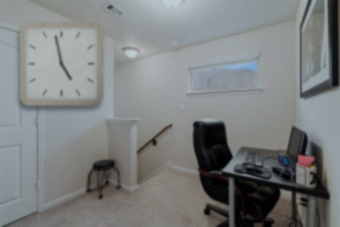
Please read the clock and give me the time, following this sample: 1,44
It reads 4,58
